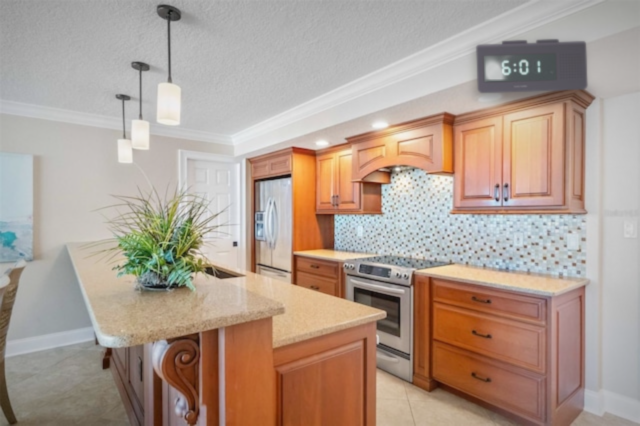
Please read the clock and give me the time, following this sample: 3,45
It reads 6,01
